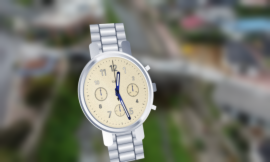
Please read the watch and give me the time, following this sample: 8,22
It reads 12,27
